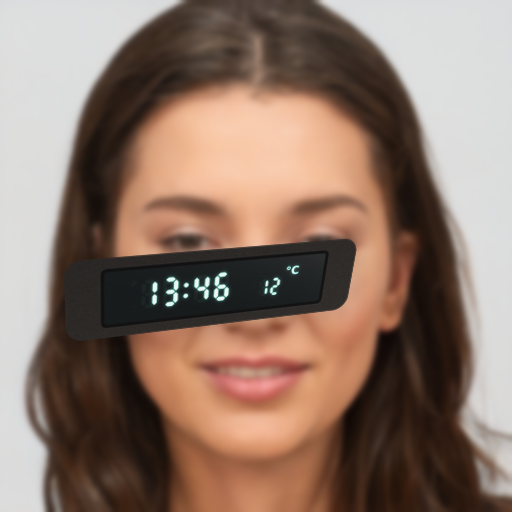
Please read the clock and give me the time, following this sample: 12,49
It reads 13,46
